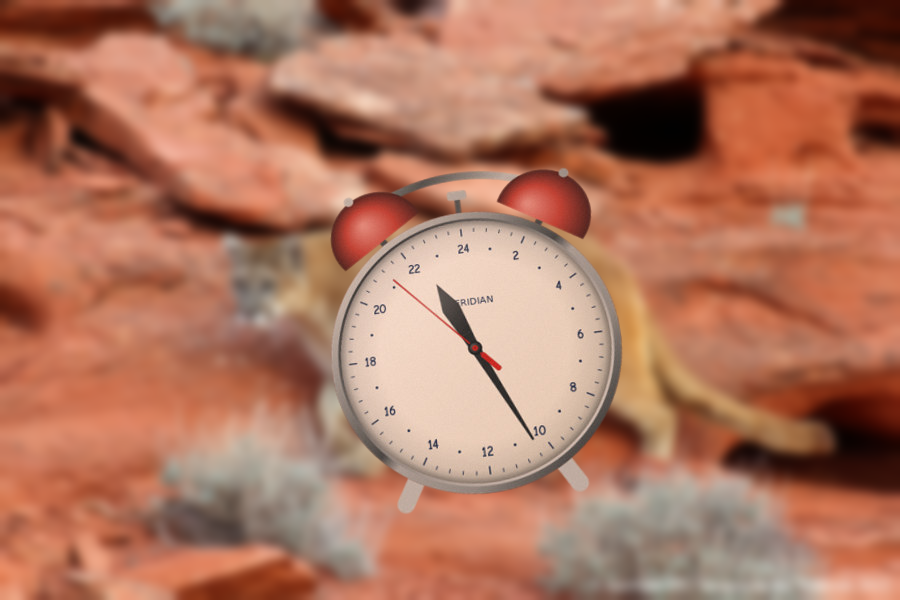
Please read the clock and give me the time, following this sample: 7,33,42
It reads 22,25,53
